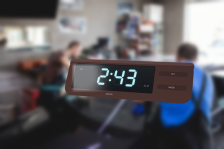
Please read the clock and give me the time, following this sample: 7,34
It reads 2,43
